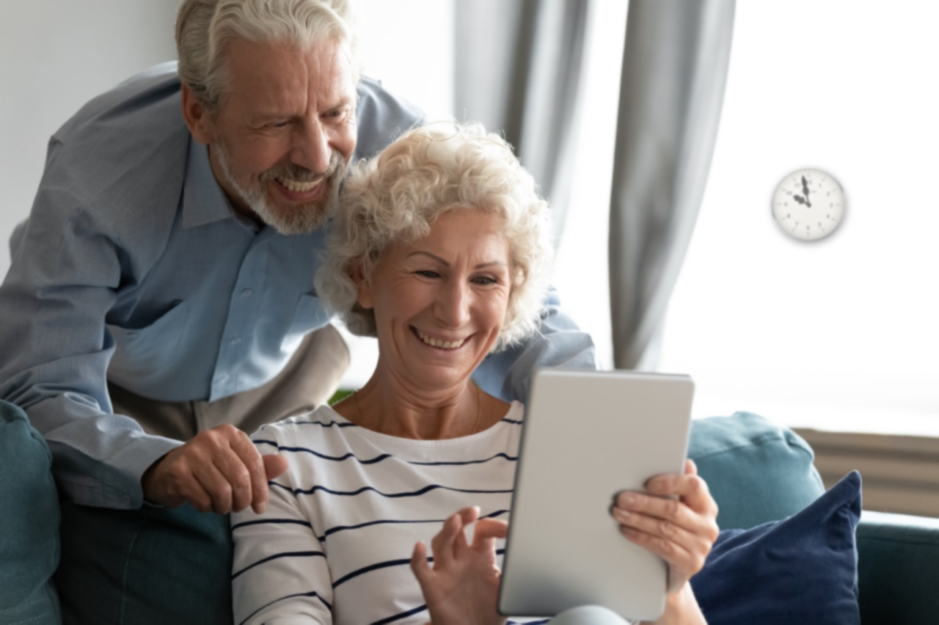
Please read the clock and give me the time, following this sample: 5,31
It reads 9,58
